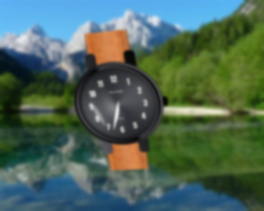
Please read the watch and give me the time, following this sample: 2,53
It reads 6,33
